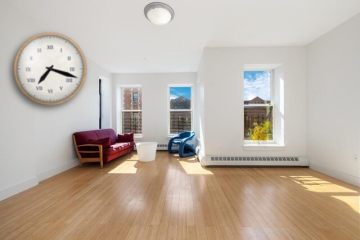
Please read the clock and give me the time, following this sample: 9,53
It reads 7,18
